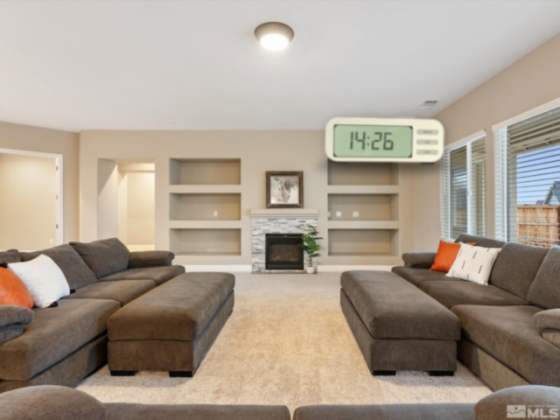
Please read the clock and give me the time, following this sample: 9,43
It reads 14,26
